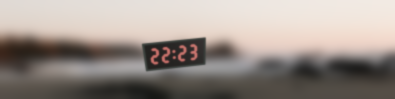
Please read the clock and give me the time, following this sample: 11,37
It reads 22,23
